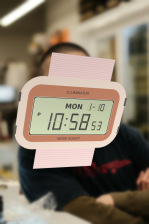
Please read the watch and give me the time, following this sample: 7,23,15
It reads 10,58,53
